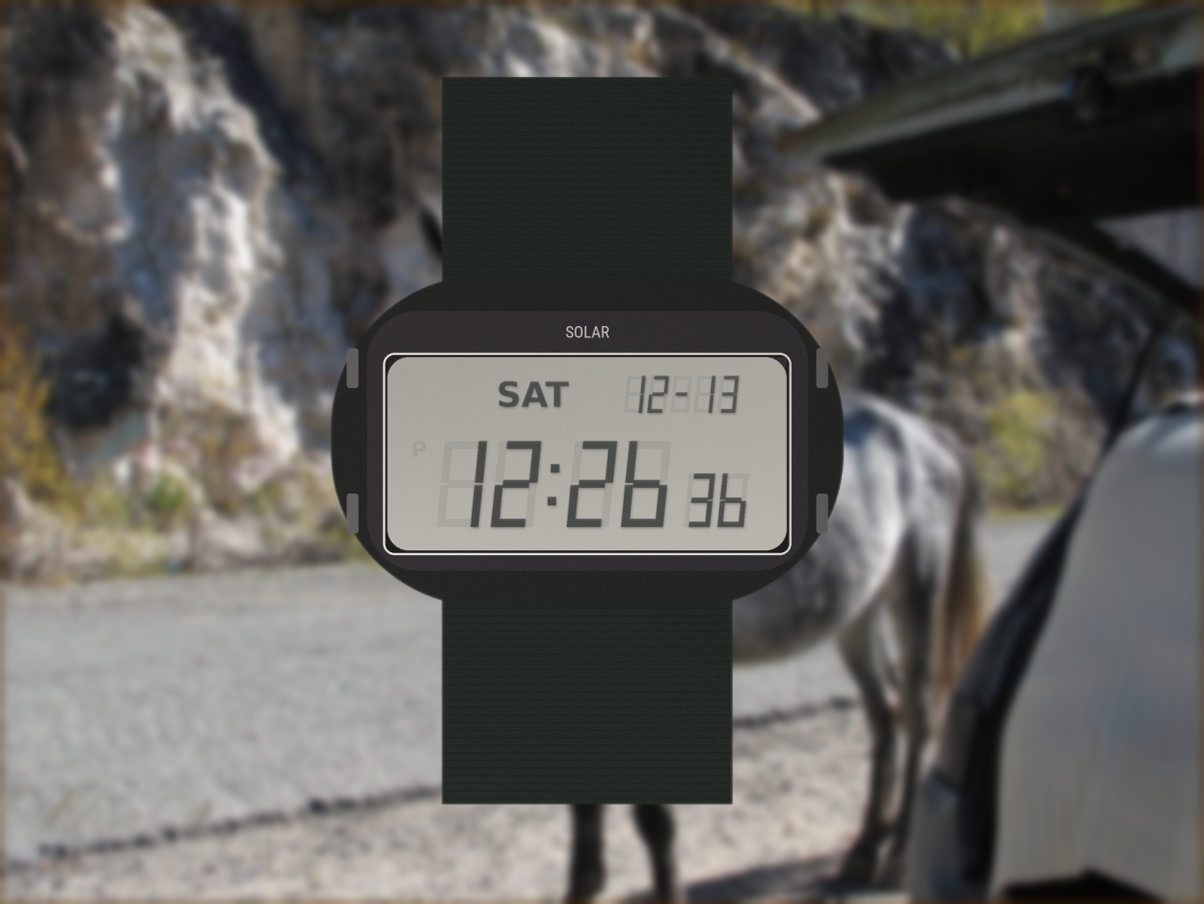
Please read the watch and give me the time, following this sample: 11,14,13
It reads 12,26,36
